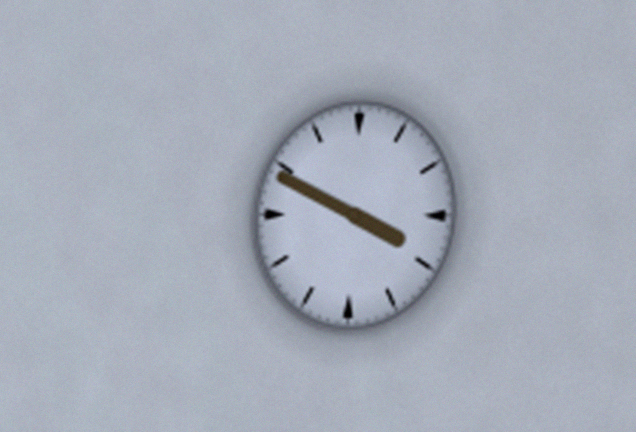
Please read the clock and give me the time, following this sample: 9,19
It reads 3,49
